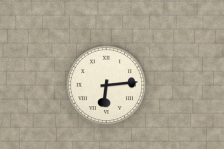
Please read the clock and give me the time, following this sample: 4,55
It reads 6,14
